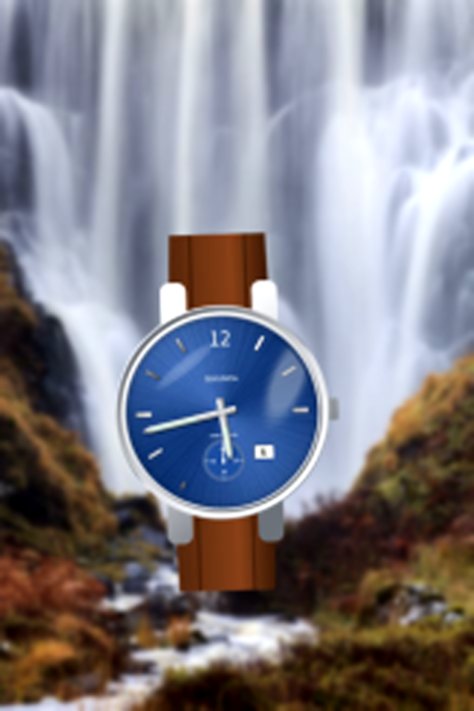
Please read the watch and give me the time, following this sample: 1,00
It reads 5,43
